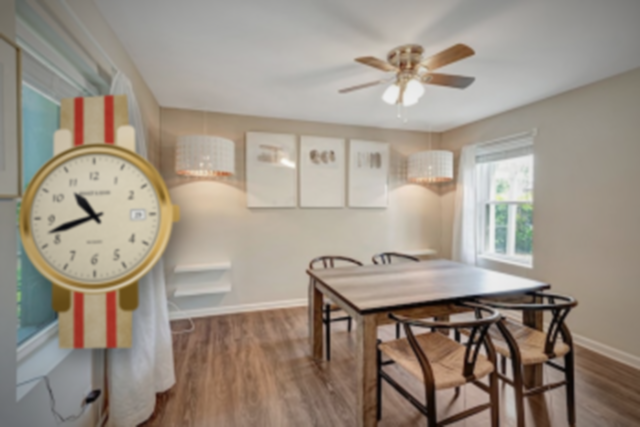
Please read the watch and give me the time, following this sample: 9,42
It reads 10,42
